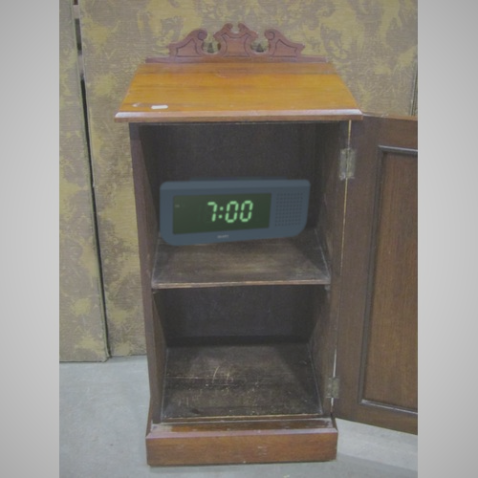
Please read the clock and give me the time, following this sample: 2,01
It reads 7,00
